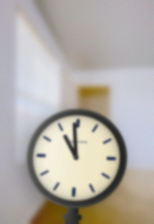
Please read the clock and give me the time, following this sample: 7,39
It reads 10,59
